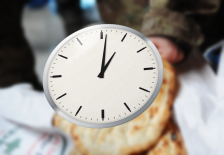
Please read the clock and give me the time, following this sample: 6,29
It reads 1,01
